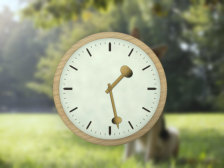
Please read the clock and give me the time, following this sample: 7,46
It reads 1,28
